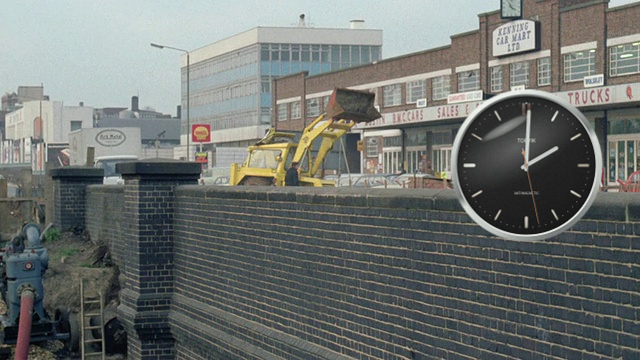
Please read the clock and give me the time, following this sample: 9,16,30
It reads 2,00,28
